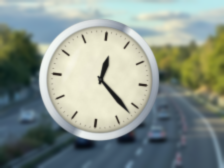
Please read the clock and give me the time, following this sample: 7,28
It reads 12,22
